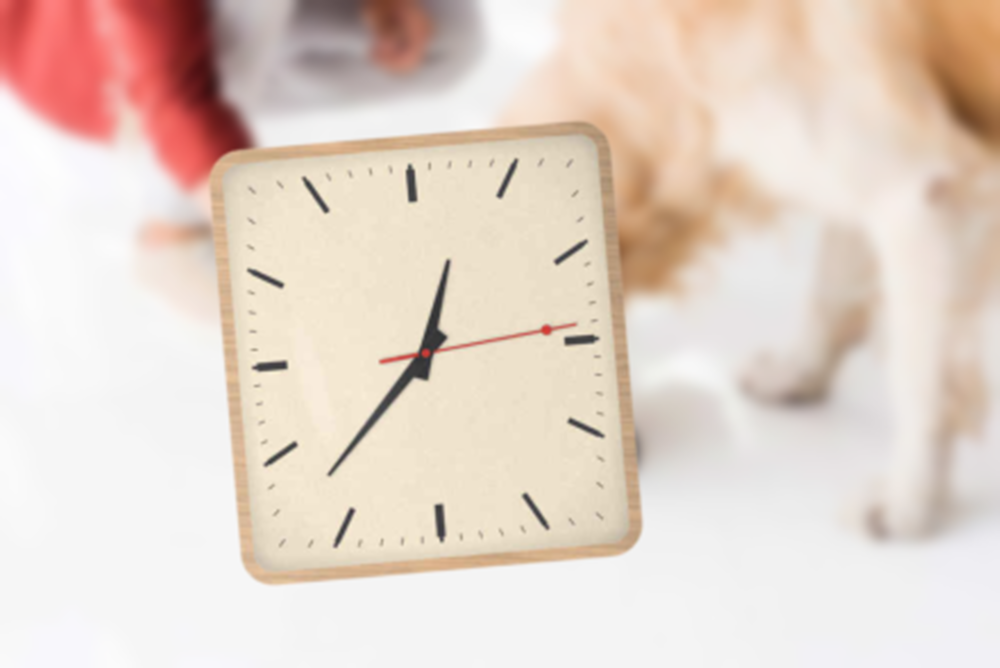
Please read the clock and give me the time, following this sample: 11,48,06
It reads 12,37,14
